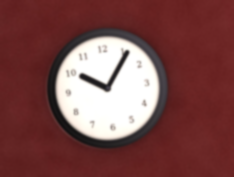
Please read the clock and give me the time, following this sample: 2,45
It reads 10,06
